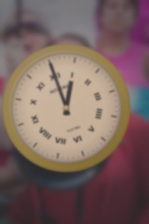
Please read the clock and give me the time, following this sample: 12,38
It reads 1,00
